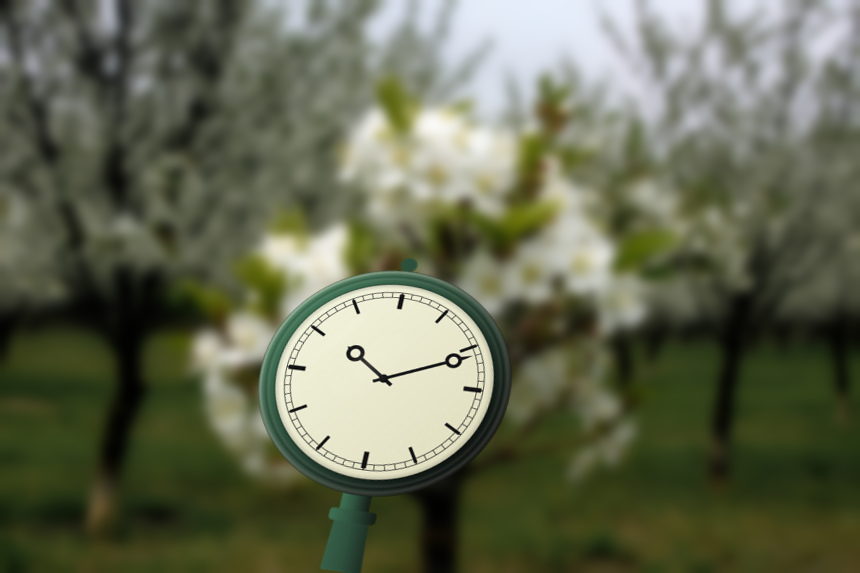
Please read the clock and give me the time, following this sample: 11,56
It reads 10,11
